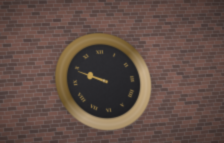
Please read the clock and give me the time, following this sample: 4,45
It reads 9,49
